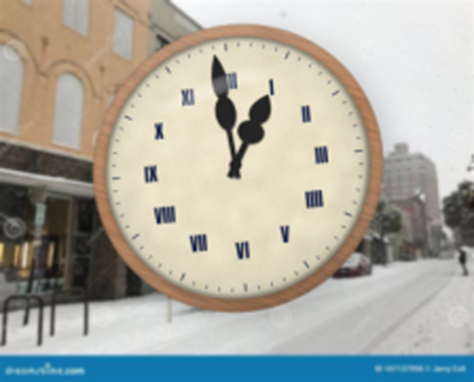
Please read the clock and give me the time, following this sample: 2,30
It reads 12,59
